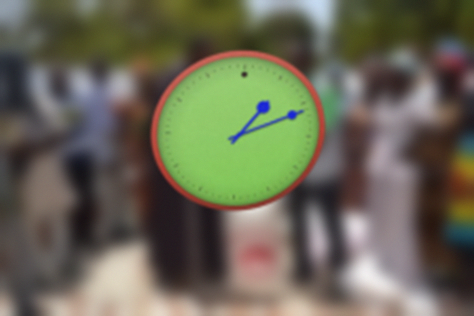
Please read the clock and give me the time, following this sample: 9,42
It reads 1,11
